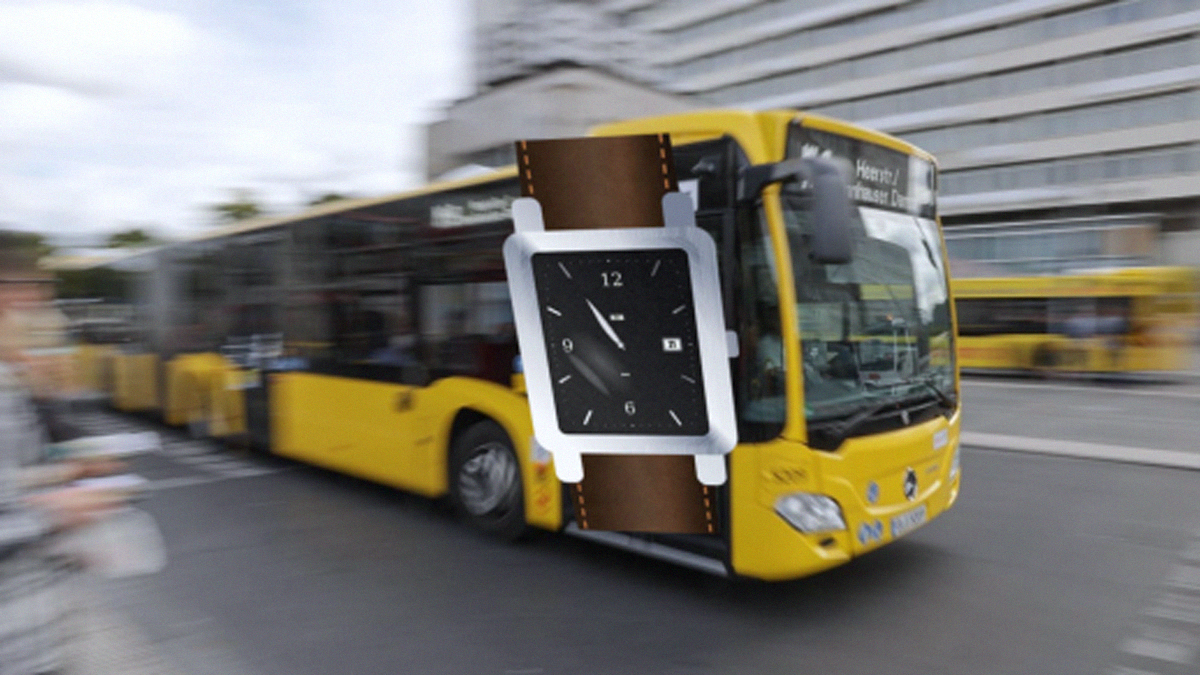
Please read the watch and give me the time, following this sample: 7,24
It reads 10,55
